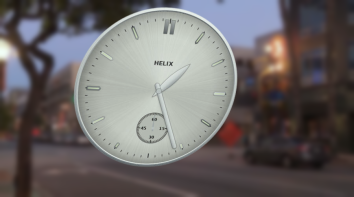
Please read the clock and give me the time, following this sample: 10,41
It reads 1,26
